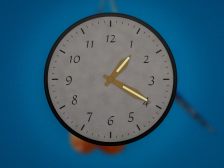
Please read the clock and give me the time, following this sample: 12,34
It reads 1,20
